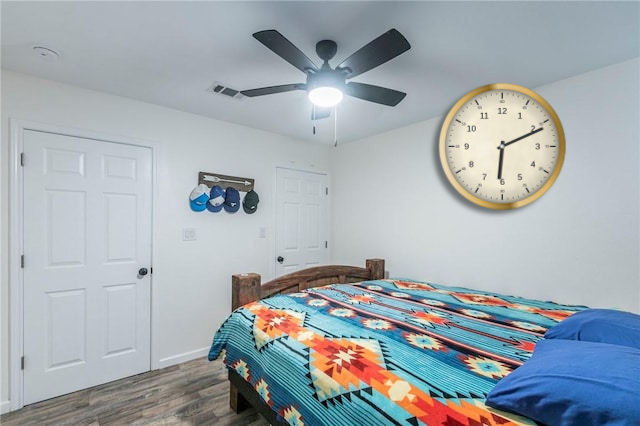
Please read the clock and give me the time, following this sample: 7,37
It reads 6,11
